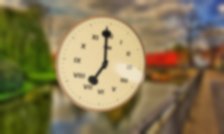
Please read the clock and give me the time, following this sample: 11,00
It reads 6,59
